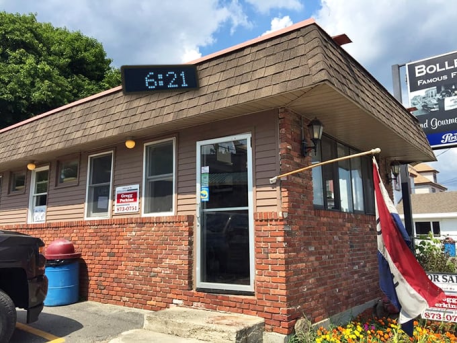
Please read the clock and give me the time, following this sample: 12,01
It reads 6,21
